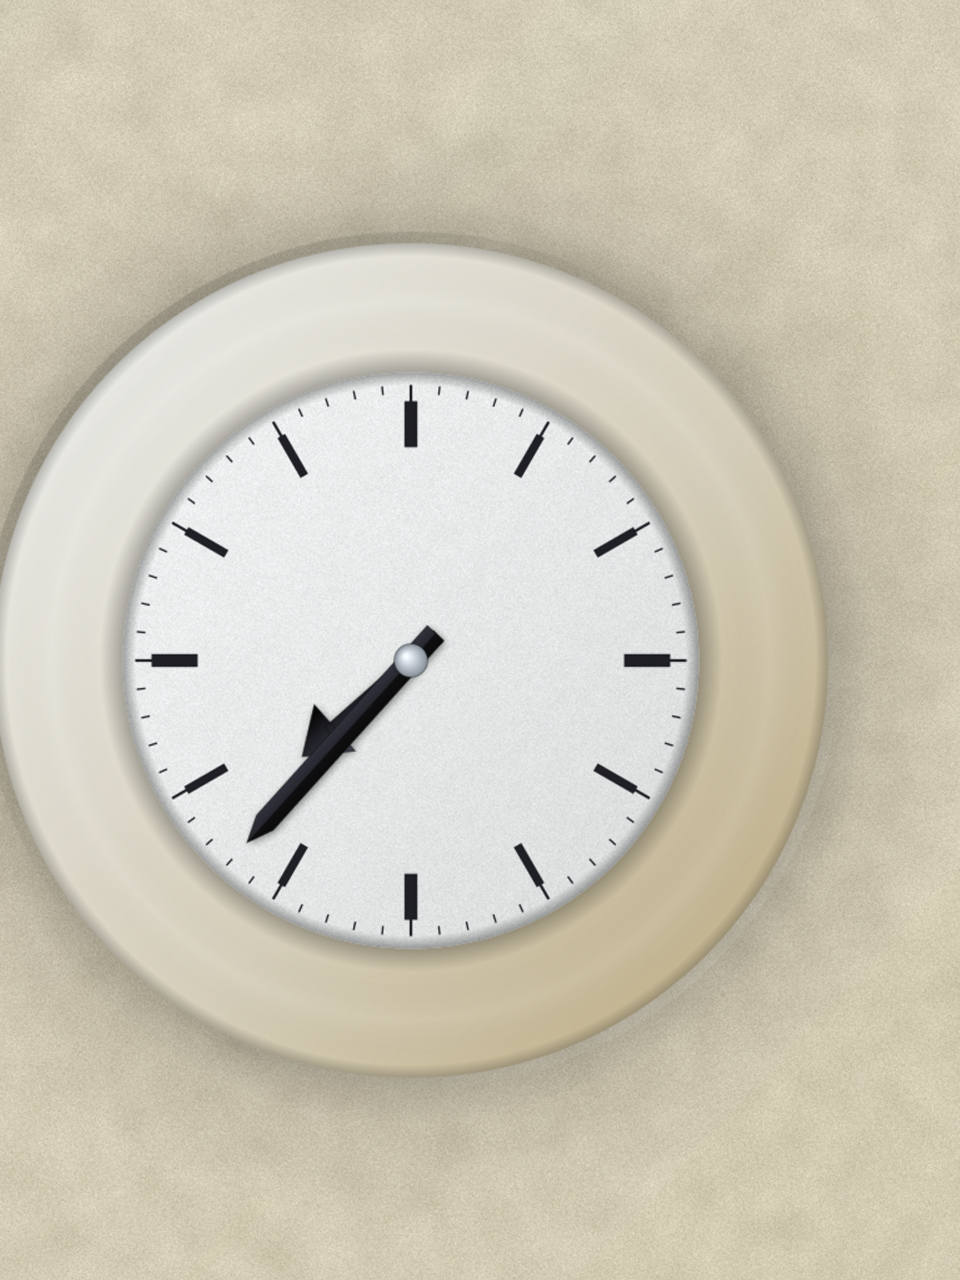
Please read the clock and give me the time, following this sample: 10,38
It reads 7,37
